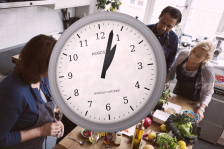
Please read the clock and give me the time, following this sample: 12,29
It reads 1,03
